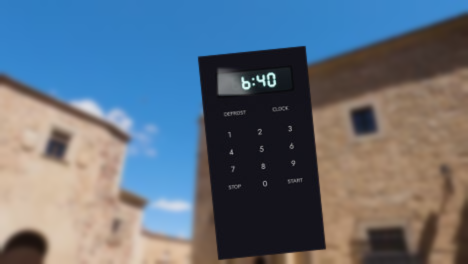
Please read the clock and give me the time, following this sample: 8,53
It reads 6,40
